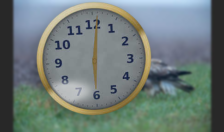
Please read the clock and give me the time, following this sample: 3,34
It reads 6,01
